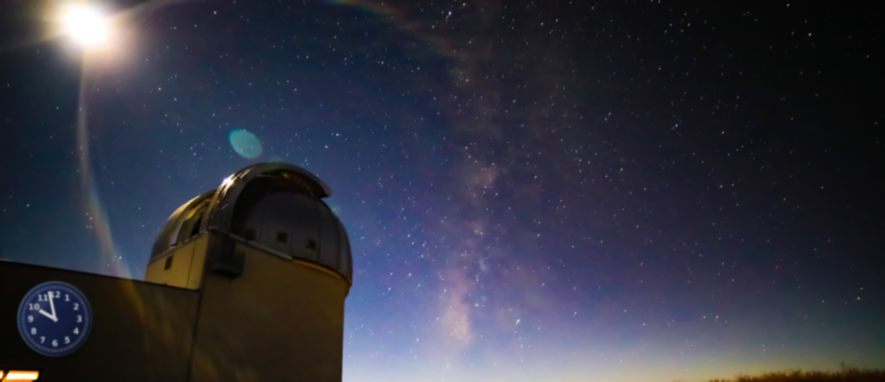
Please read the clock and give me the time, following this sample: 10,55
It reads 9,58
